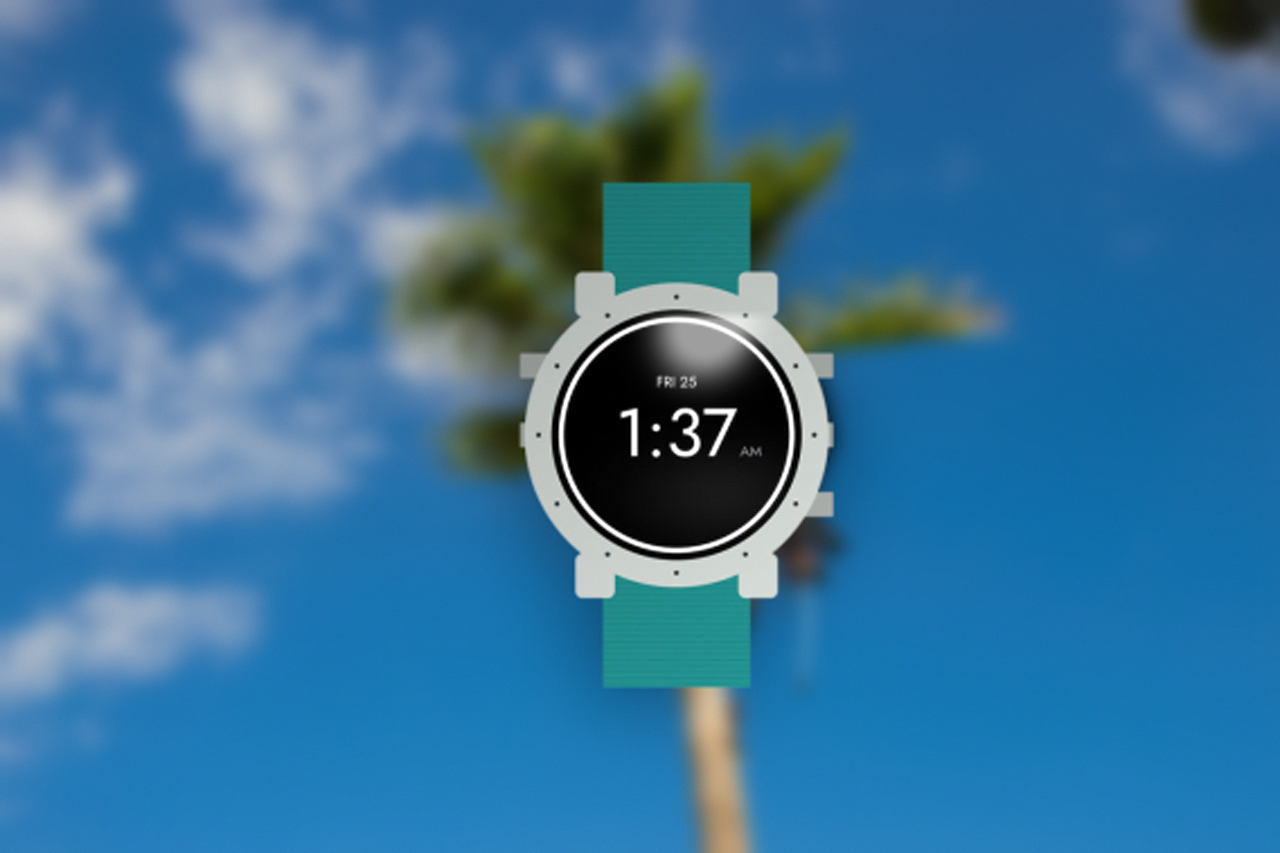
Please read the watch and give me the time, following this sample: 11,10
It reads 1,37
